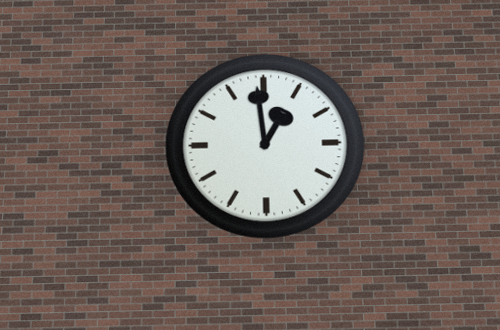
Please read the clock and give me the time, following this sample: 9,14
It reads 12,59
